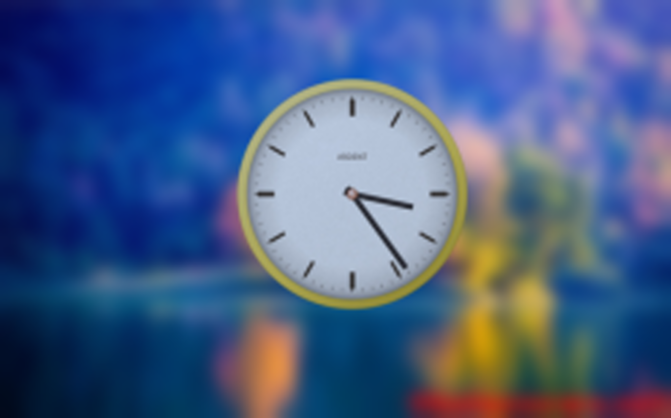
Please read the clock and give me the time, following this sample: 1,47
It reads 3,24
